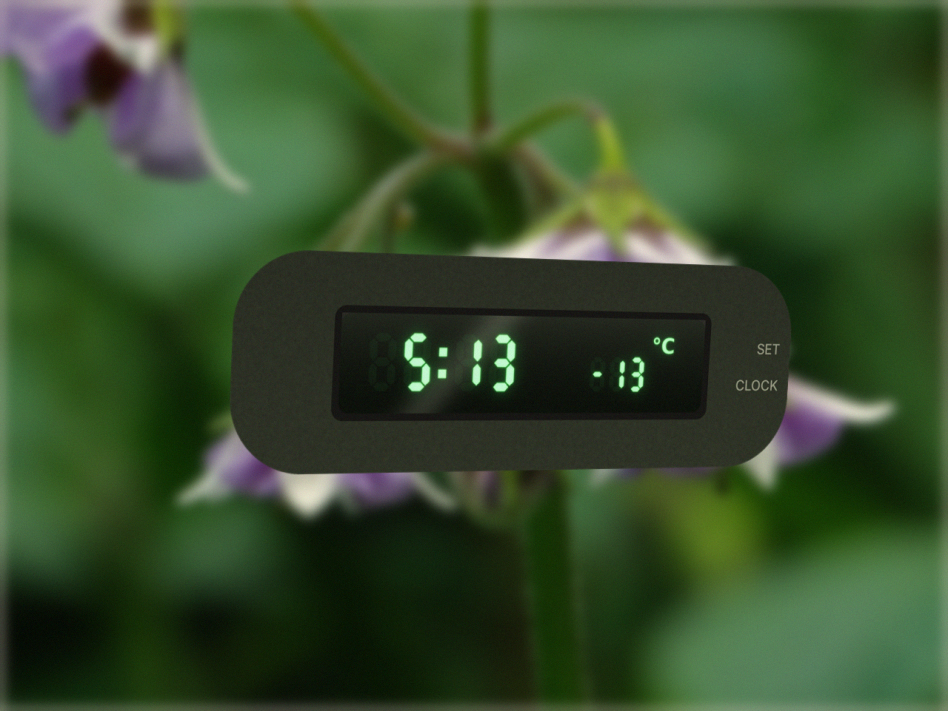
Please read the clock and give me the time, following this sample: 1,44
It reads 5,13
